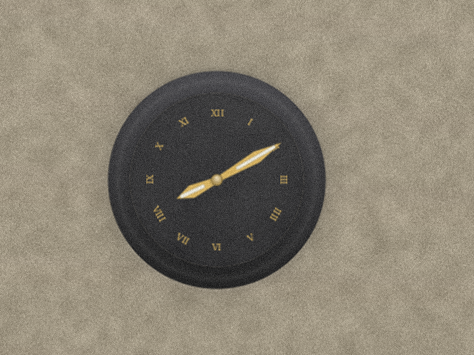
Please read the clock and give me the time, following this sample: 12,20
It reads 8,10
